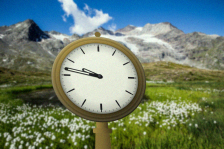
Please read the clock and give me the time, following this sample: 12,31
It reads 9,47
